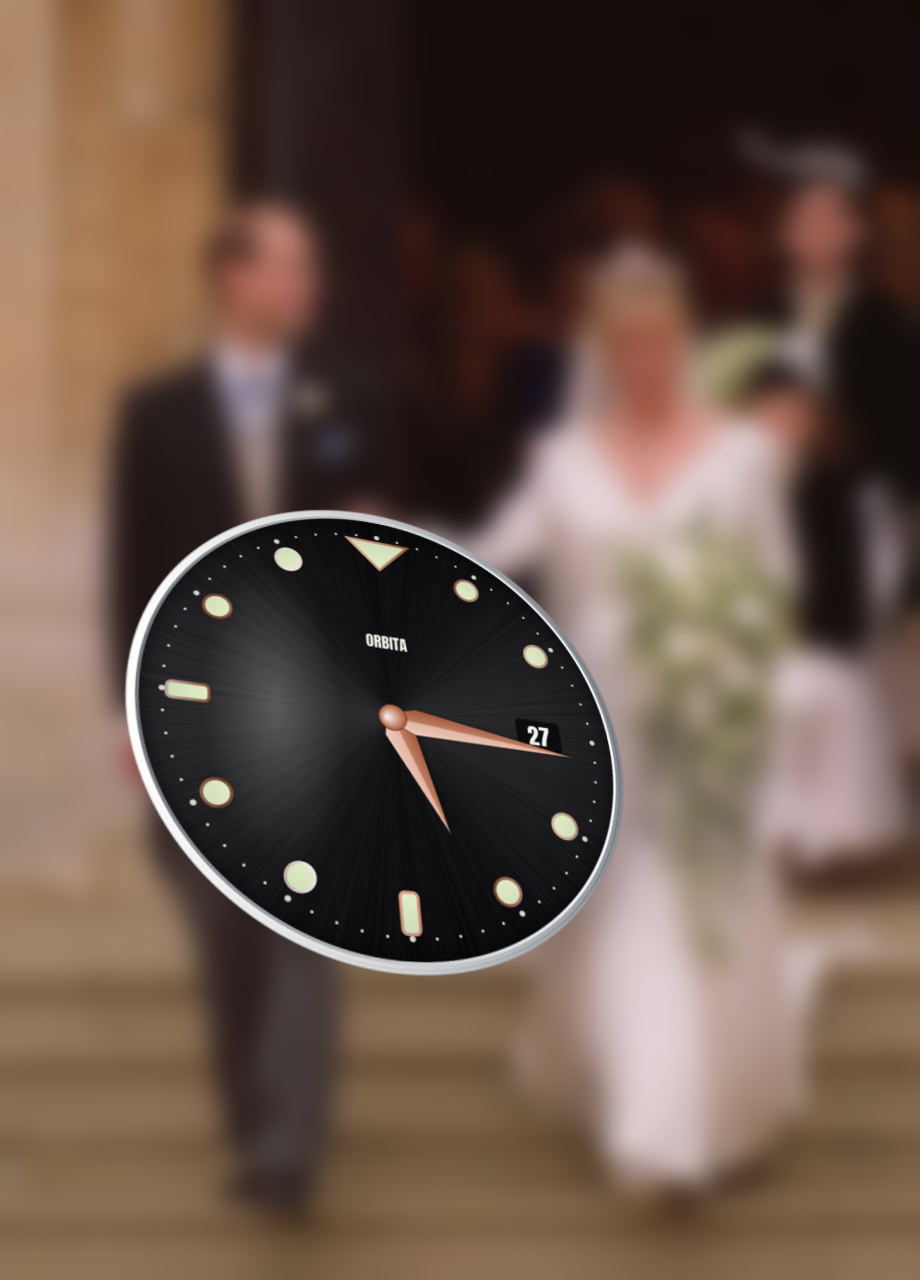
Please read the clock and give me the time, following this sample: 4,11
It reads 5,16
